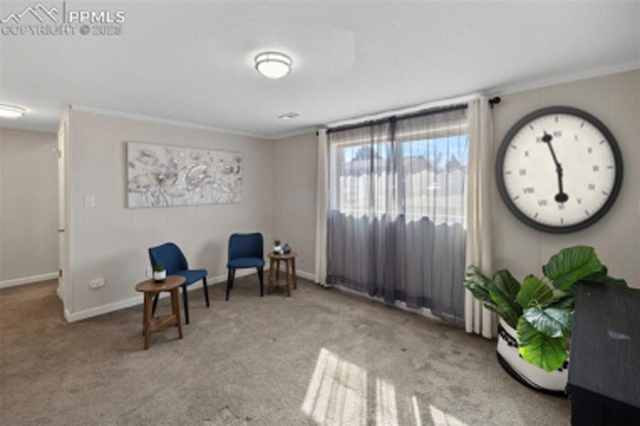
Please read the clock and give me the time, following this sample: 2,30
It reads 5,57
